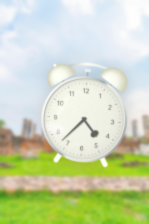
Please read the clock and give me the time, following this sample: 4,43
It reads 4,37
